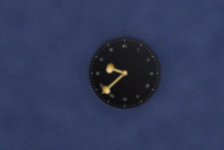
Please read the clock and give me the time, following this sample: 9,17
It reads 9,38
